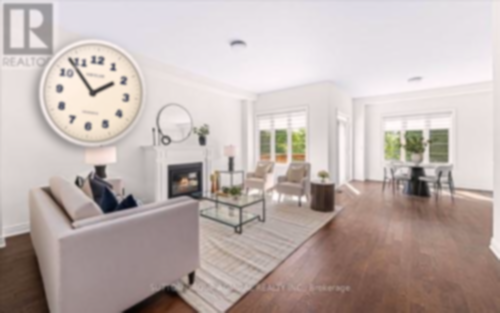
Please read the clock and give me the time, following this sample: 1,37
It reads 1,53
